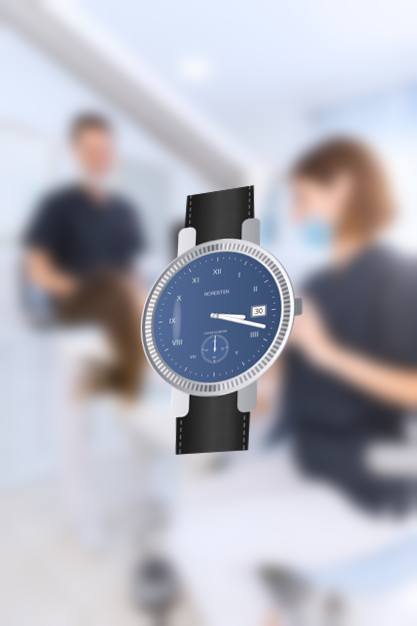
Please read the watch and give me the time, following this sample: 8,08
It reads 3,18
